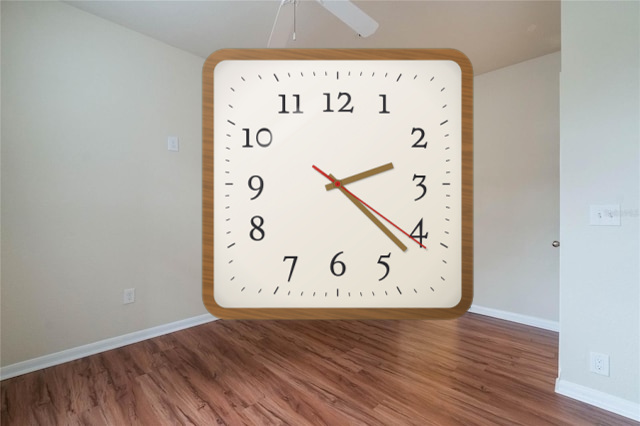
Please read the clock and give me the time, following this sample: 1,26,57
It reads 2,22,21
